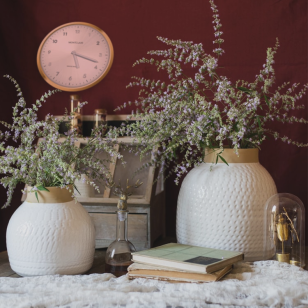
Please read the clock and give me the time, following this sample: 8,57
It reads 5,18
